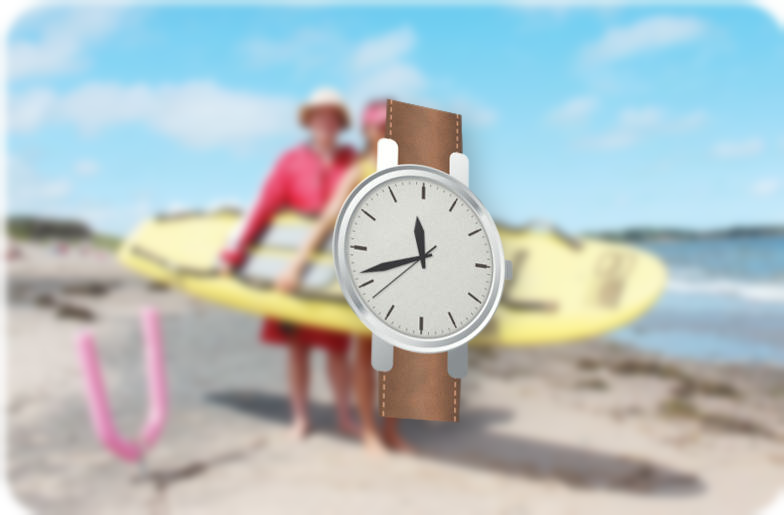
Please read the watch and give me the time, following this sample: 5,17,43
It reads 11,41,38
